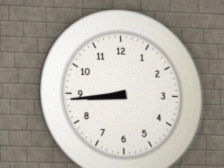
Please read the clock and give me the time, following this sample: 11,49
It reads 8,44
